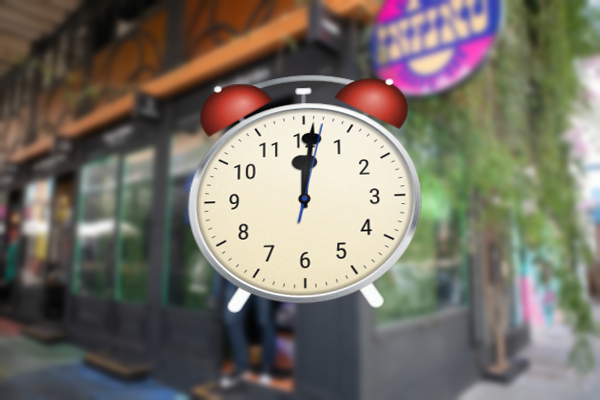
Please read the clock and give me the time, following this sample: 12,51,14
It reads 12,01,02
